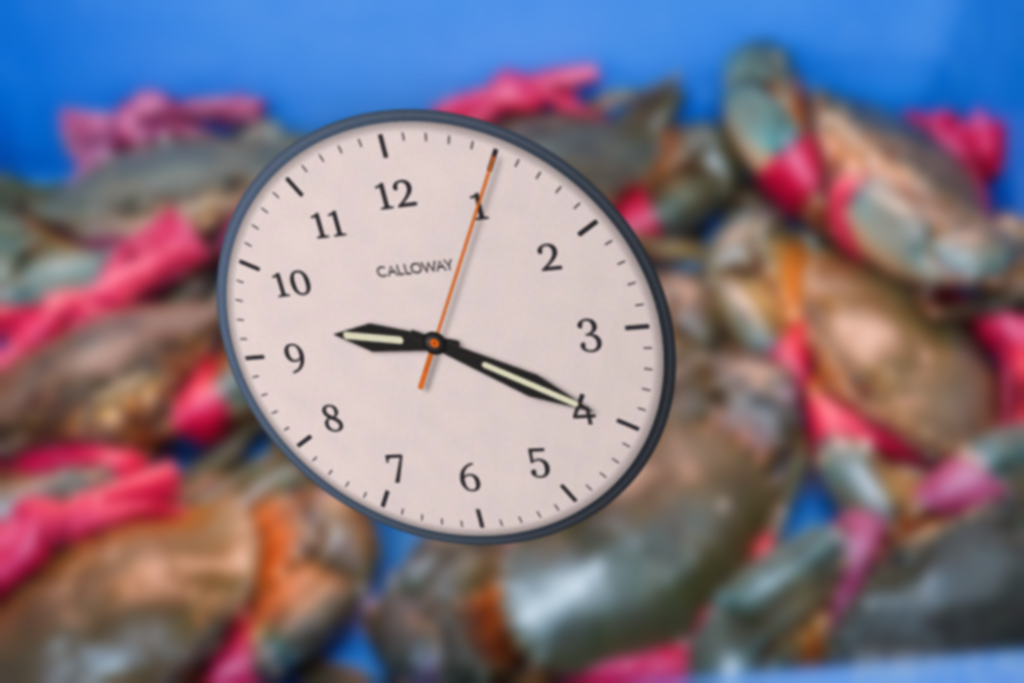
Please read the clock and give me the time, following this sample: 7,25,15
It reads 9,20,05
